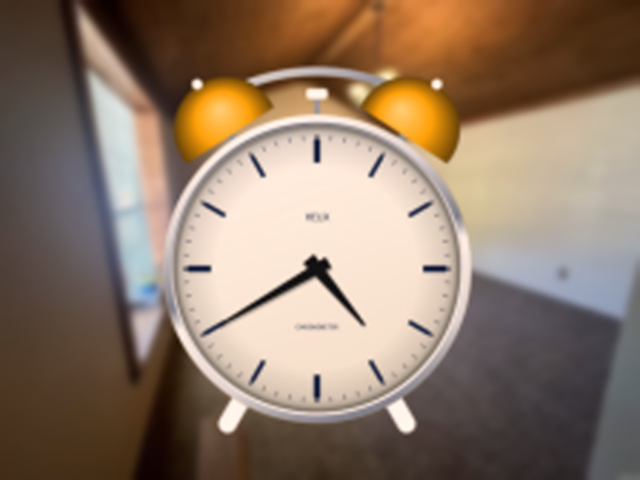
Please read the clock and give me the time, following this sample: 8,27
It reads 4,40
